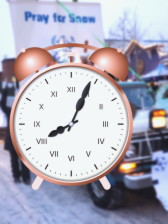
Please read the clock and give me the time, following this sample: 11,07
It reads 8,04
